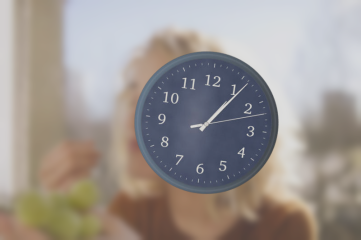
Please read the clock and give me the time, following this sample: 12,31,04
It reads 1,06,12
